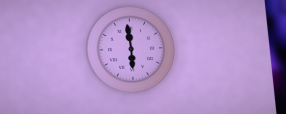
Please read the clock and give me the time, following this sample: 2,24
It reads 5,59
